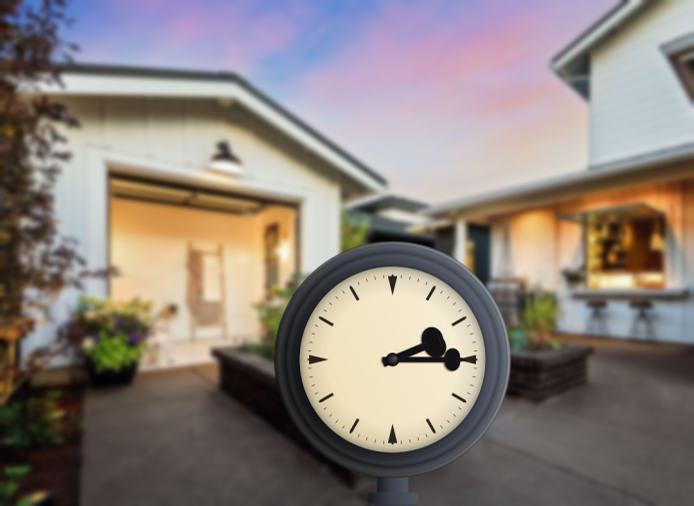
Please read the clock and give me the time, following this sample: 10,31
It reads 2,15
